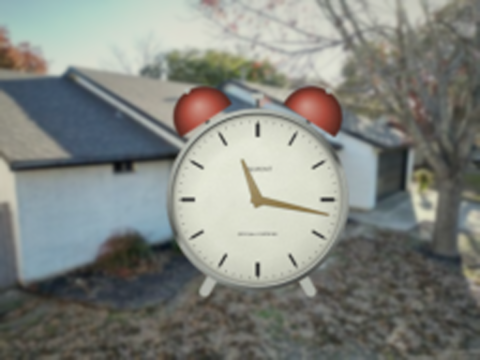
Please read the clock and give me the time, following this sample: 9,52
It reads 11,17
